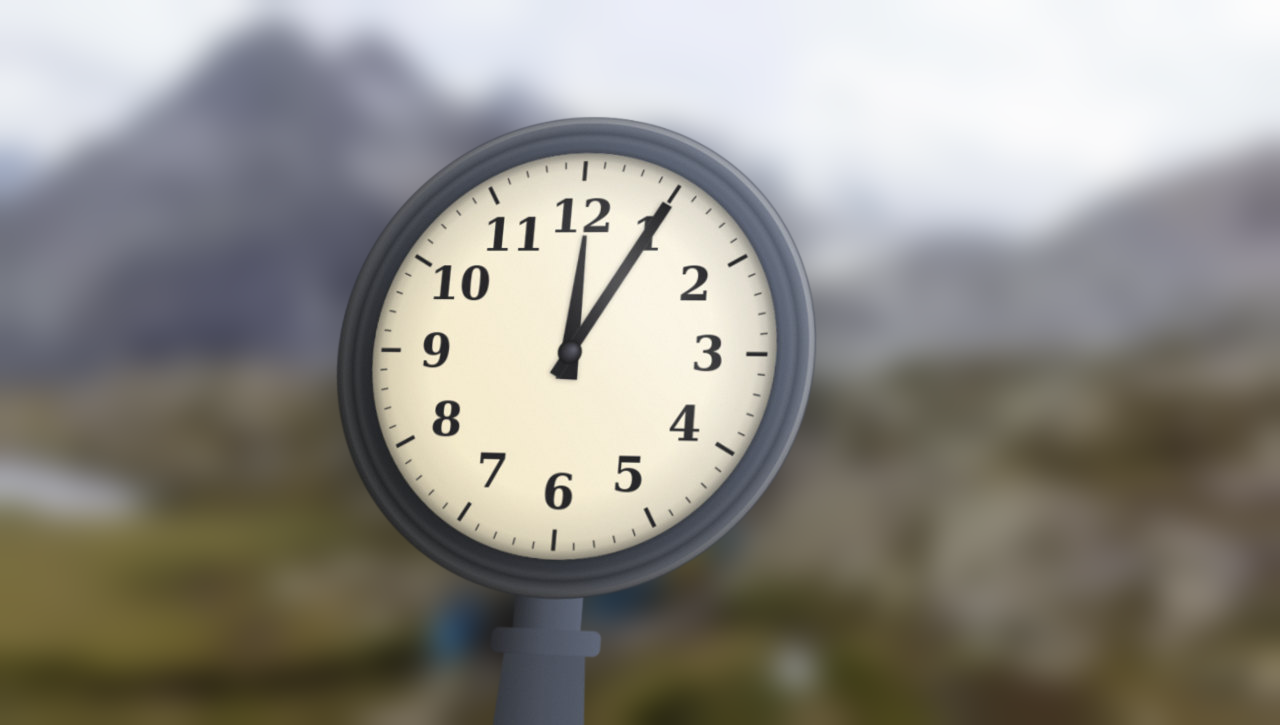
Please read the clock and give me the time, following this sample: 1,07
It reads 12,05
